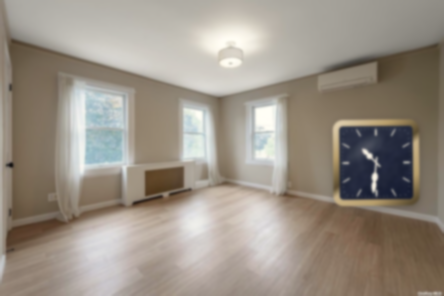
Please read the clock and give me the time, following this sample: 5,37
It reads 10,31
